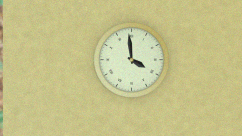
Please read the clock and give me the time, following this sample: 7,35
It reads 3,59
